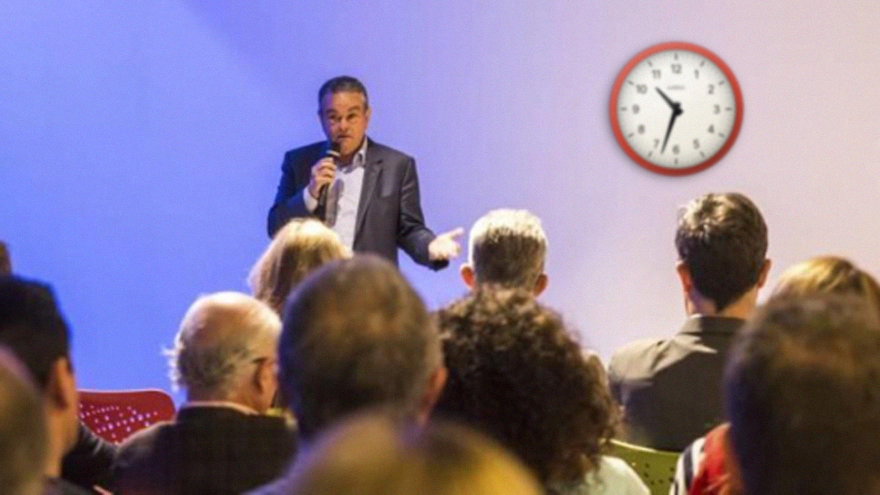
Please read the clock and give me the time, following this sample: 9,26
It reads 10,33
